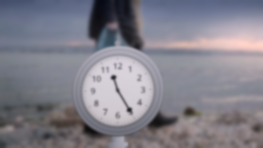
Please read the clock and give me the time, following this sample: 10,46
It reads 11,25
